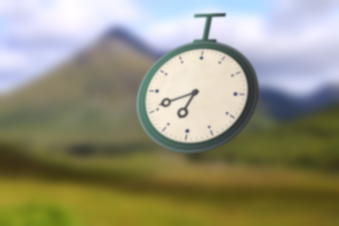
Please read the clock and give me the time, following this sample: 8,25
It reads 6,41
